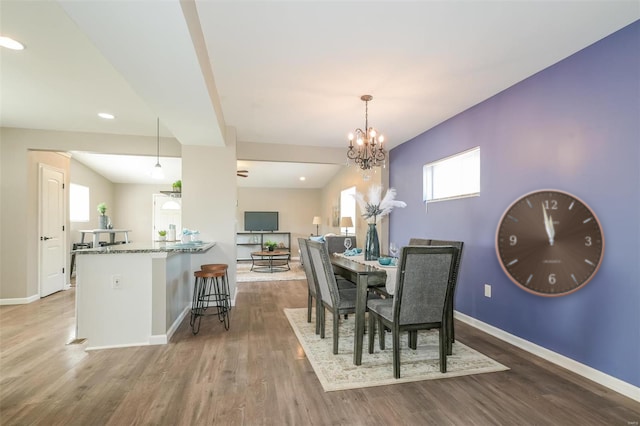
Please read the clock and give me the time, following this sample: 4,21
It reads 11,58
